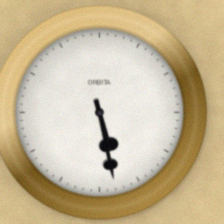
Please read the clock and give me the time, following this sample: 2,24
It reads 5,28
